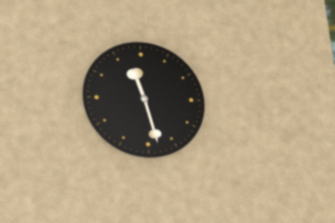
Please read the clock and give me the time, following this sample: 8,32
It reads 11,28
